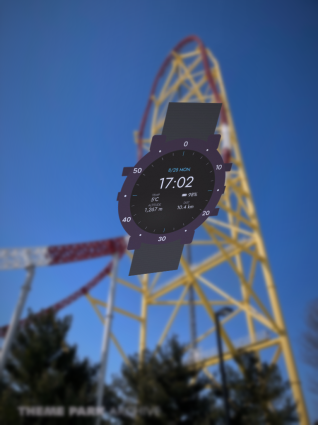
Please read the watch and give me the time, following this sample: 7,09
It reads 17,02
